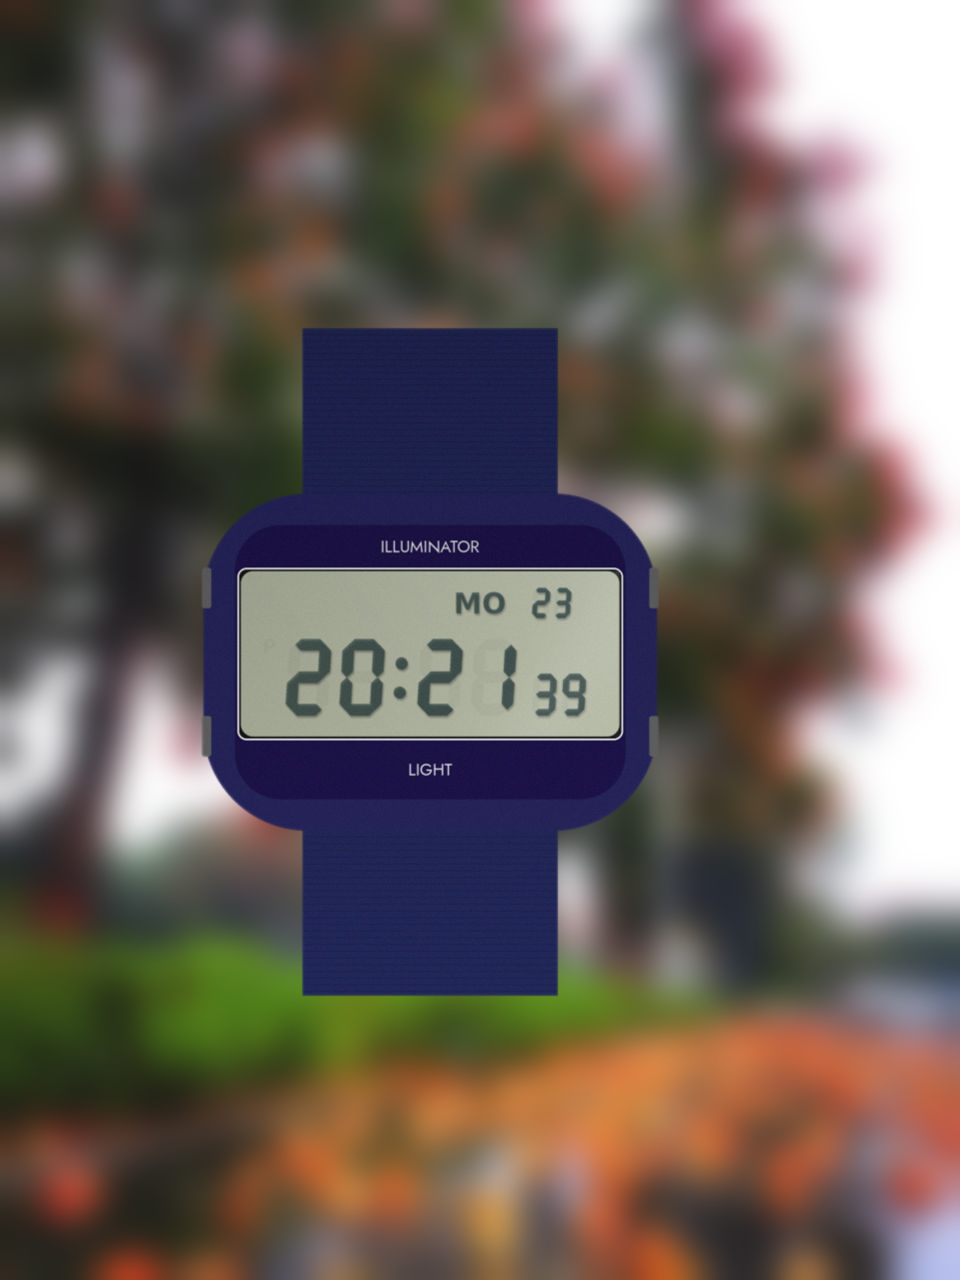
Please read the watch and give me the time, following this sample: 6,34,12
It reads 20,21,39
